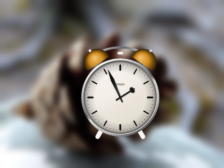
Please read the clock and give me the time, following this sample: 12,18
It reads 1,56
